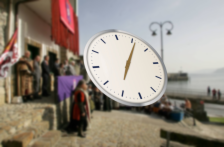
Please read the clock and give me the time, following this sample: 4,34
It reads 7,06
